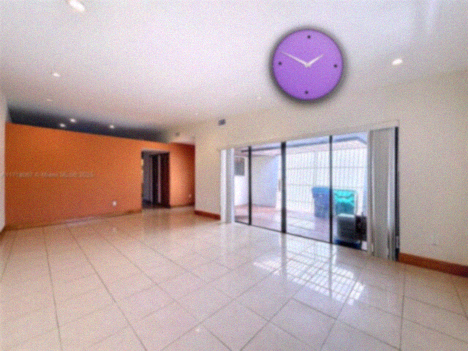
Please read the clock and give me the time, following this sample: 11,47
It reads 1,49
